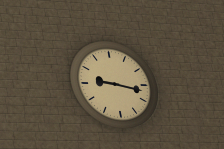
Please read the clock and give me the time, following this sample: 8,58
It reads 9,17
